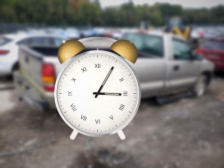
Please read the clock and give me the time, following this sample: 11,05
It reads 3,05
